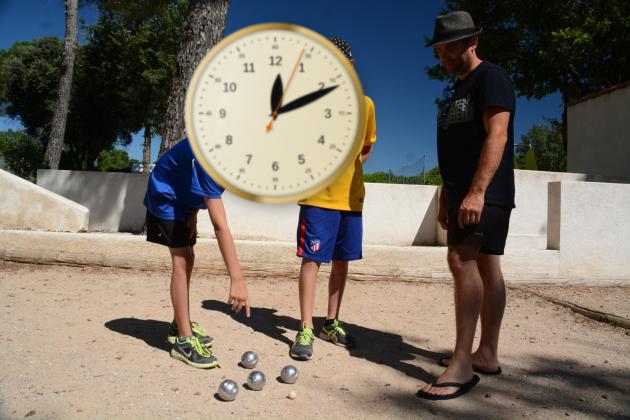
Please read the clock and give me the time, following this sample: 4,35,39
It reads 12,11,04
